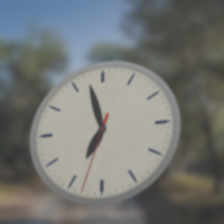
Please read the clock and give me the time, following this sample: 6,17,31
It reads 6,57,33
